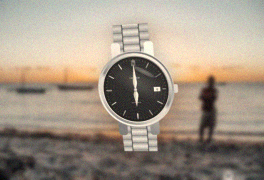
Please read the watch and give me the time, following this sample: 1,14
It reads 6,00
